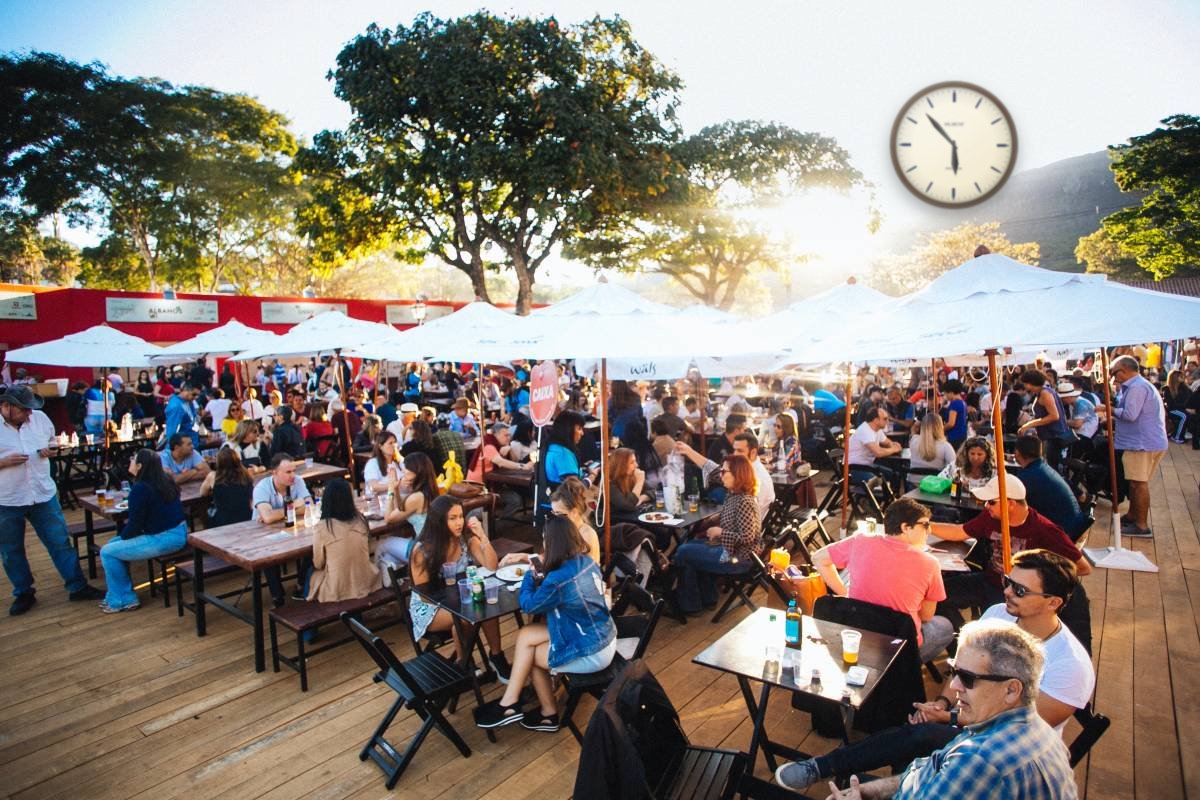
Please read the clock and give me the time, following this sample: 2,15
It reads 5,53
